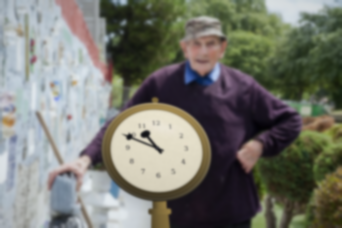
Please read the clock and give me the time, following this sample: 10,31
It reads 10,49
